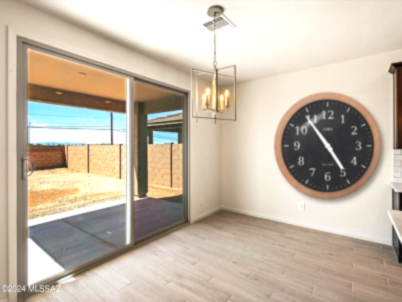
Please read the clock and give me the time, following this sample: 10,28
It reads 4,54
